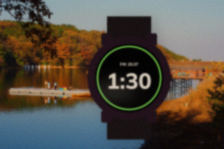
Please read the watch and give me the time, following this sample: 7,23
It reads 1,30
